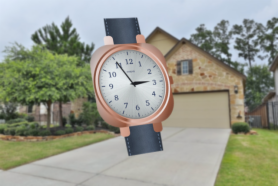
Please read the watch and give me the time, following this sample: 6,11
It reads 2,55
